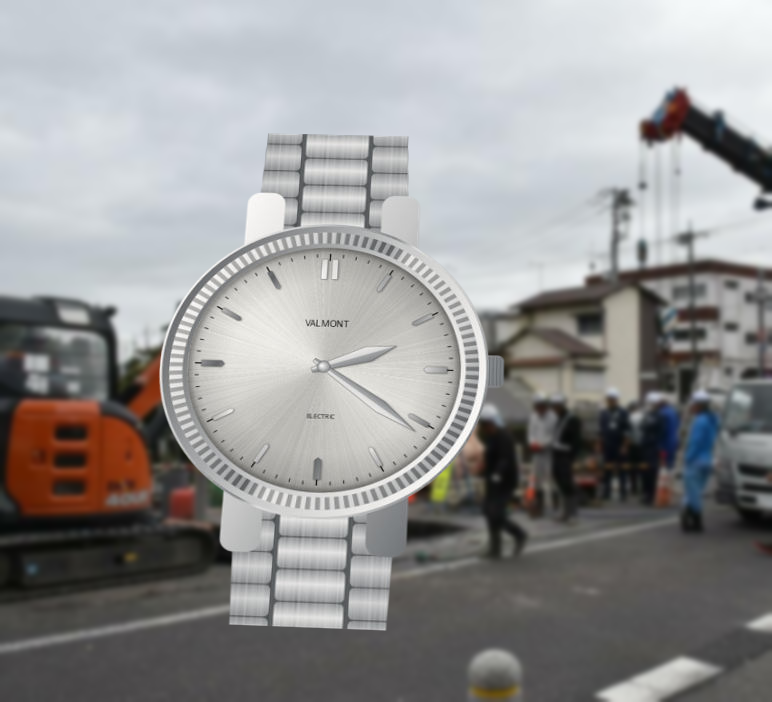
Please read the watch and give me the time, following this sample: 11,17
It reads 2,21
